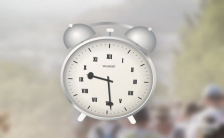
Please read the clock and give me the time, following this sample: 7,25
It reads 9,29
